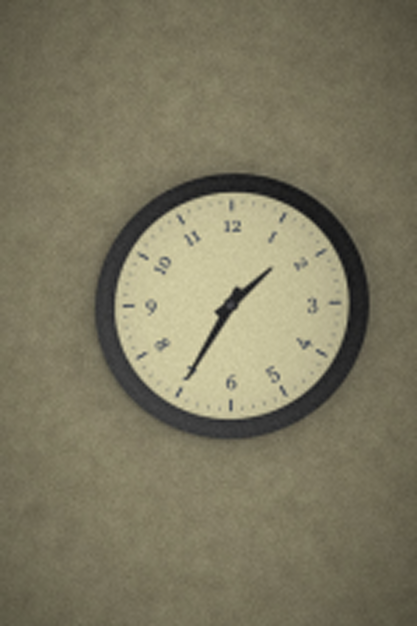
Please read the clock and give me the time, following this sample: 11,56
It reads 1,35
